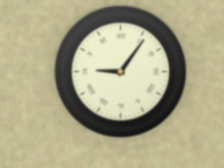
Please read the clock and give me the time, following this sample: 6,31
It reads 9,06
